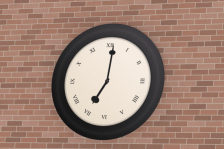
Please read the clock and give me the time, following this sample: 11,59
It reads 7,01
